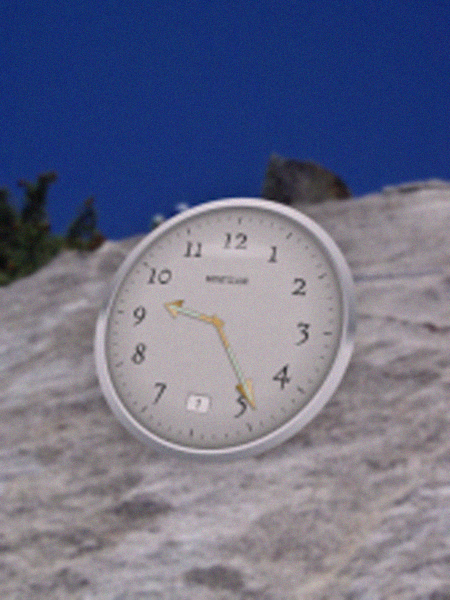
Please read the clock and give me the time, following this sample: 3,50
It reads 9,24
